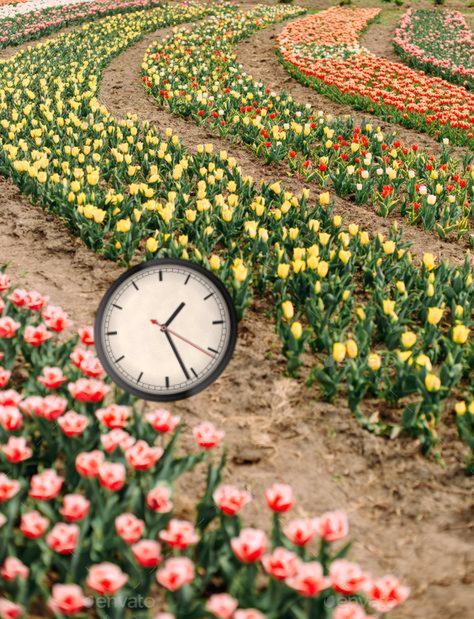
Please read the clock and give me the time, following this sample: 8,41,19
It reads 1,26,21
